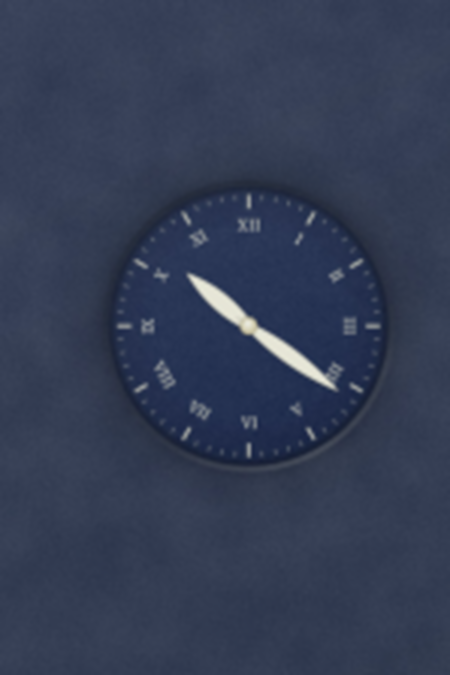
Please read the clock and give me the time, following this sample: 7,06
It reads 10,21
